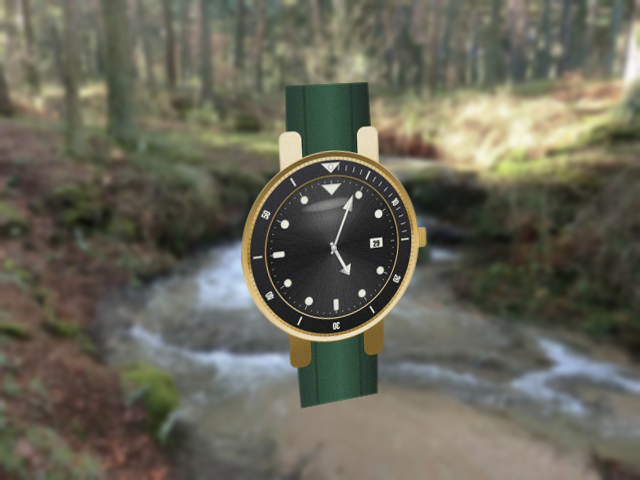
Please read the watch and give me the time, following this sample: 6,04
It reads 5,04
